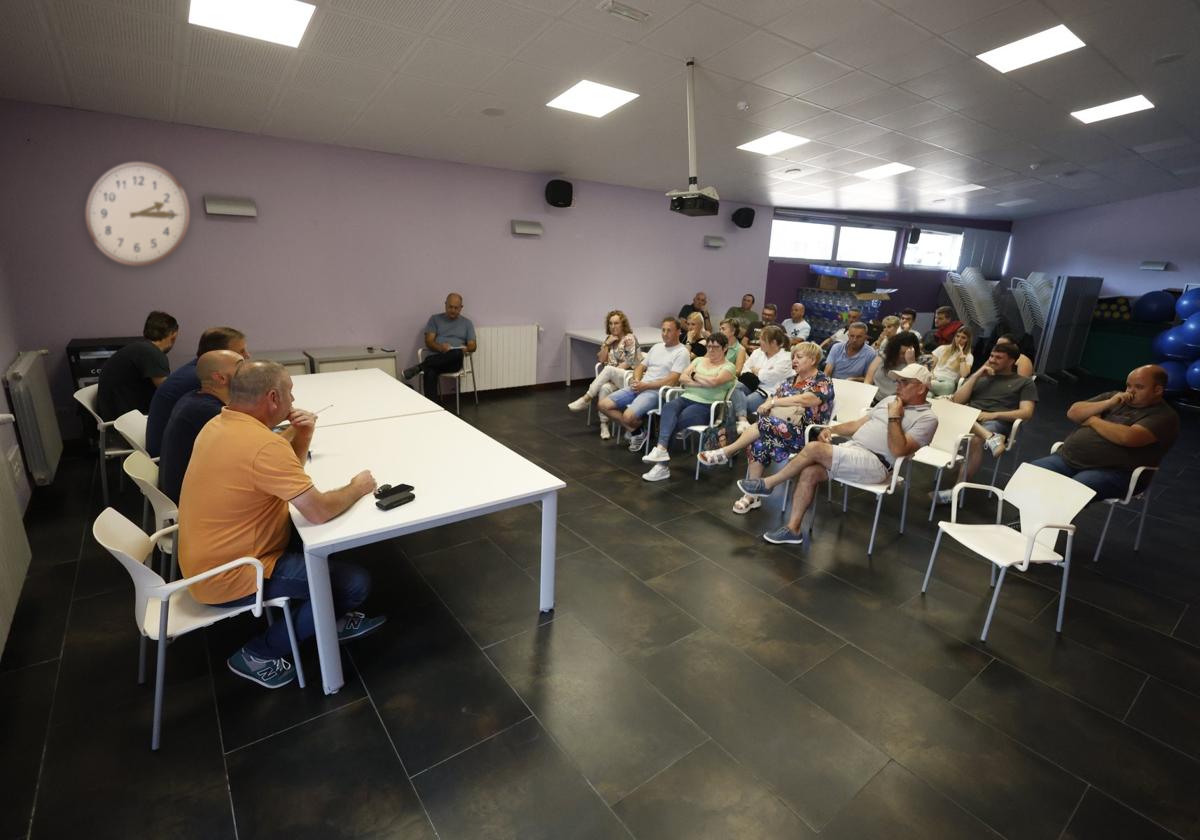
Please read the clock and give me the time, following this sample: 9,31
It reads 2,15
